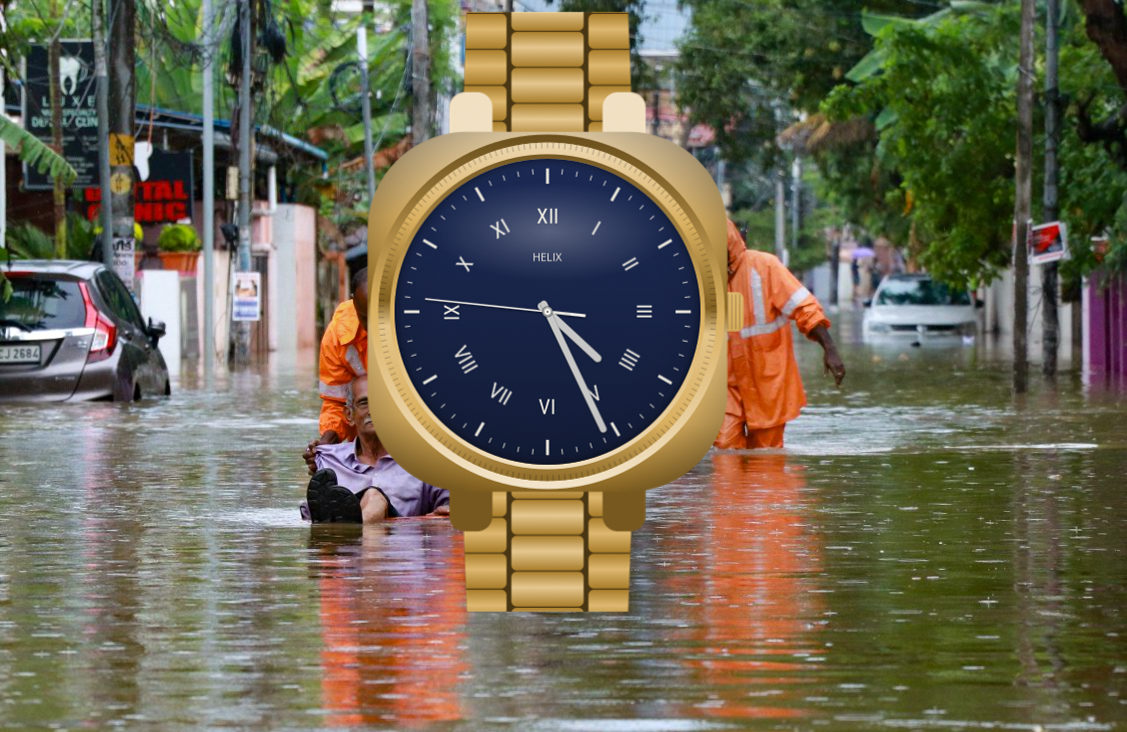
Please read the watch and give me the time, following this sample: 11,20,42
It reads 4,25,46
